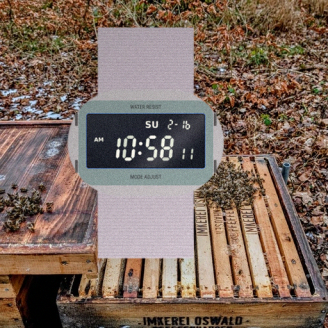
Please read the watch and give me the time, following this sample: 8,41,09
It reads 10,58,11
